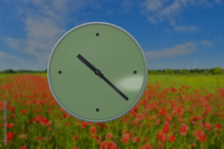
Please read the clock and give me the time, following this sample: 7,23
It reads 10,22
